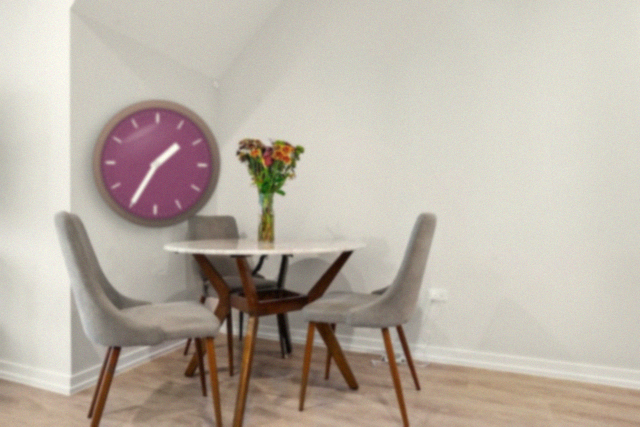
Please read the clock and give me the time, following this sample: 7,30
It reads 1,35
